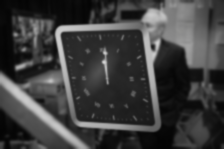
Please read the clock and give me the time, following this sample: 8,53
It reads 12,01
